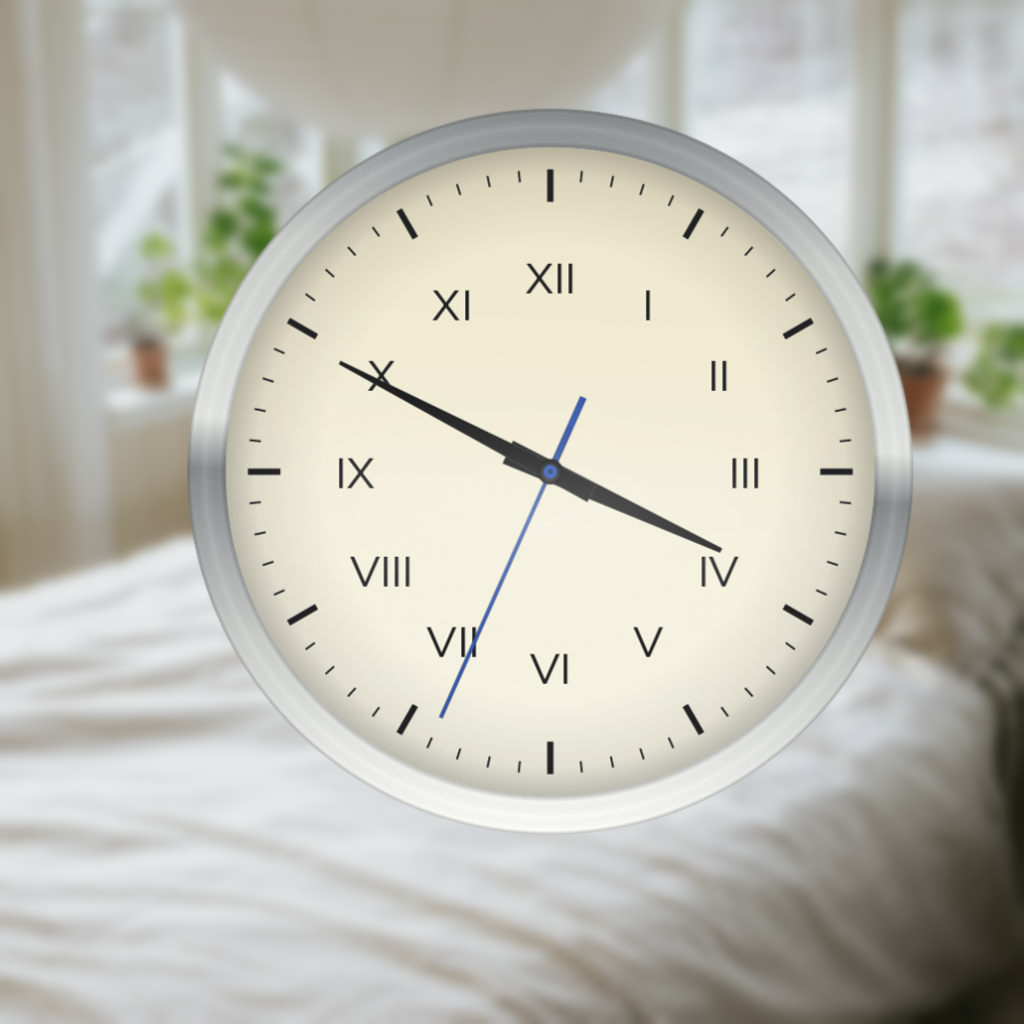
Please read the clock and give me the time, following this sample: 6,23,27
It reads 3,49,34
